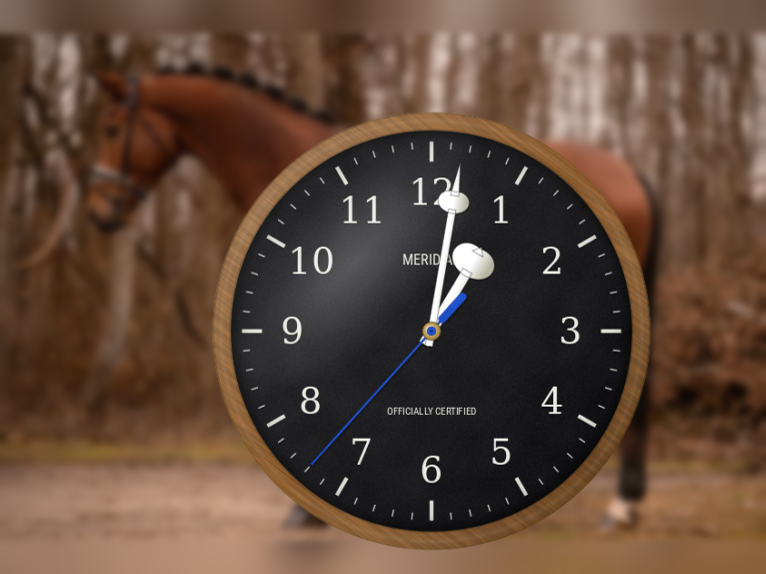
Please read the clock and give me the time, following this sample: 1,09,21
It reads 1,01,37
